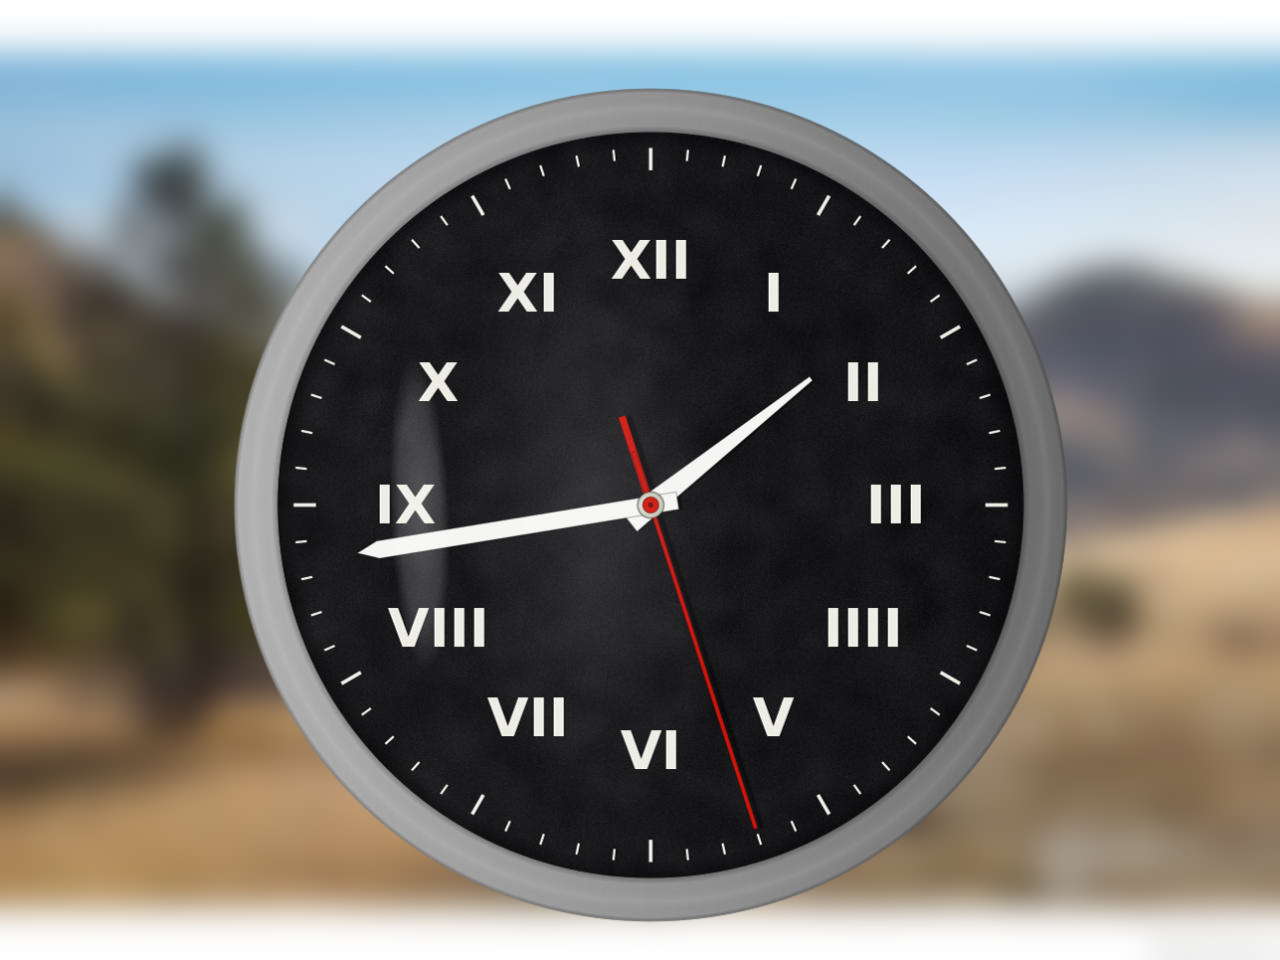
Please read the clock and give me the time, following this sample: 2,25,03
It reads 1,43,27
